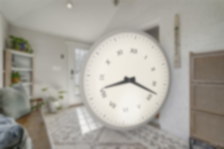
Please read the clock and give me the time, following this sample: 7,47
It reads 8,18
